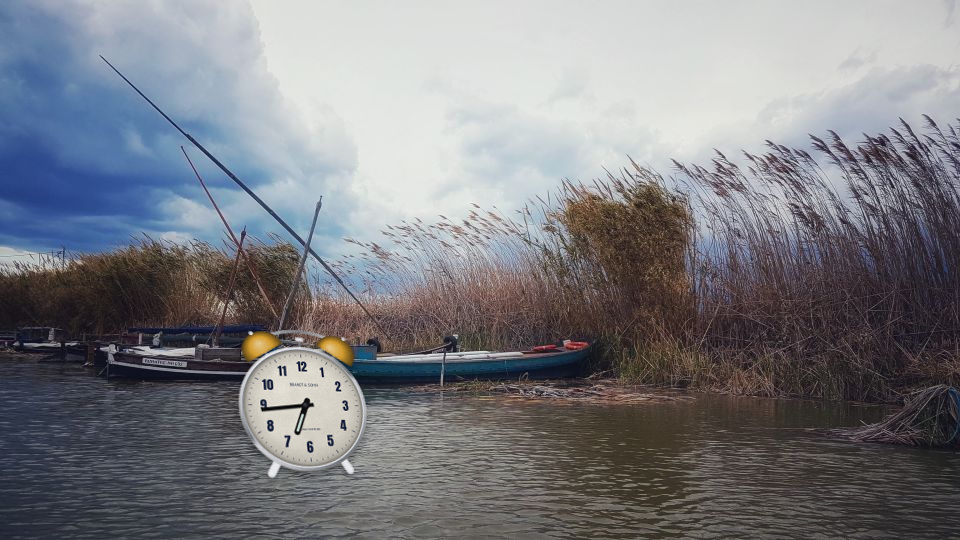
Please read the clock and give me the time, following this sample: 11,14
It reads 6,44
